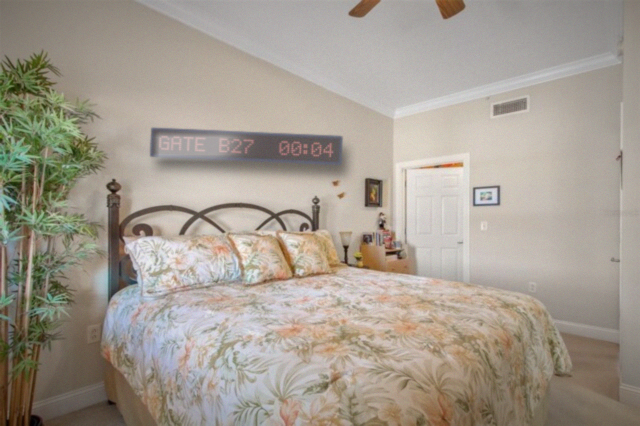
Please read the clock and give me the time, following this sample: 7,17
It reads 0,04
